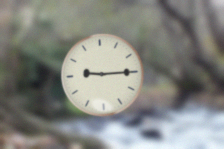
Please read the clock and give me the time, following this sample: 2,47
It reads 9,15
